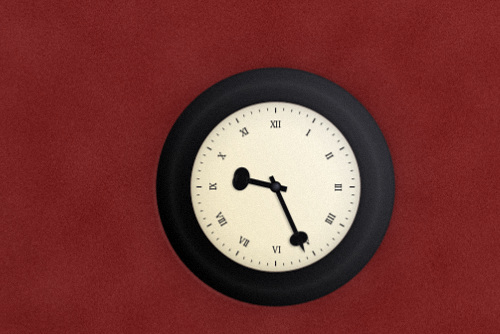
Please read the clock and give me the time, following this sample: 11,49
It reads 9,26
